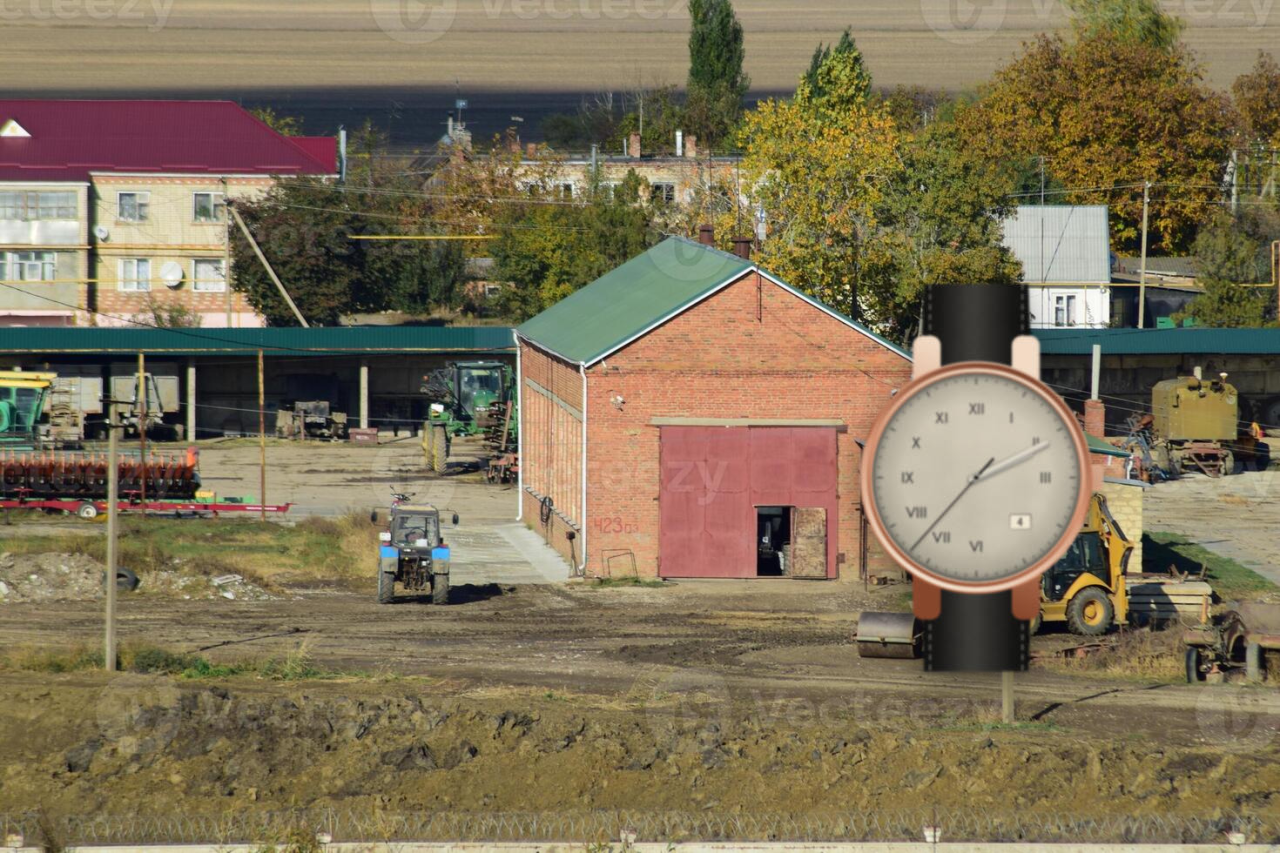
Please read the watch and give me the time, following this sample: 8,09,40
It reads 2,10,37
